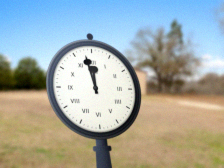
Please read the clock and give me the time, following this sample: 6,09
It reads 11,58
